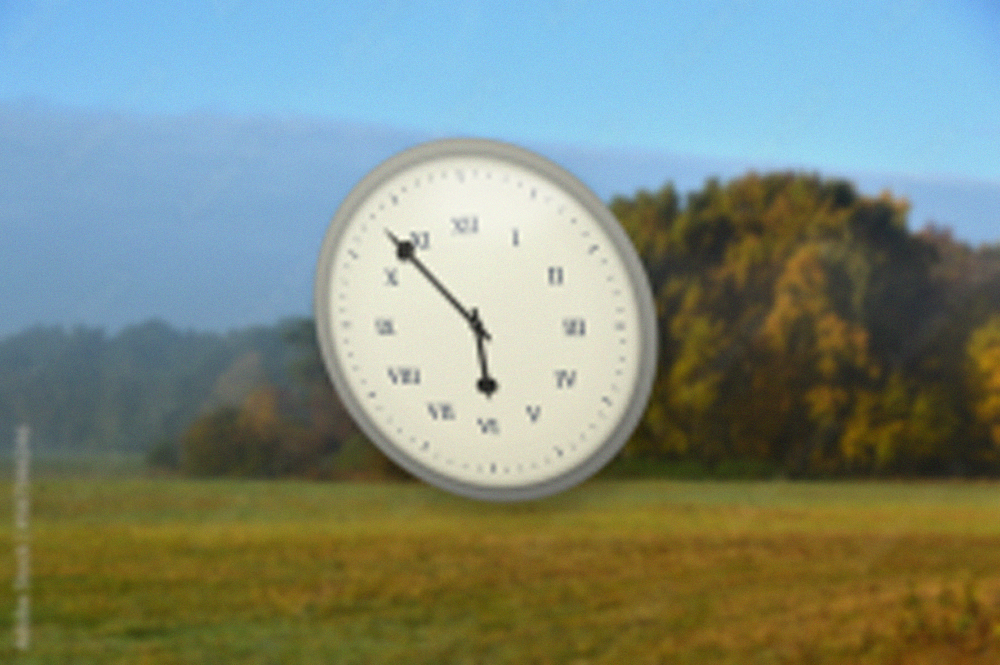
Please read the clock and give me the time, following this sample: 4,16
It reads 5,53
